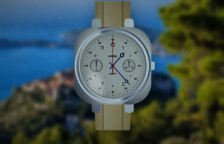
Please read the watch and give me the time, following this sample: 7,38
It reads 1,23
